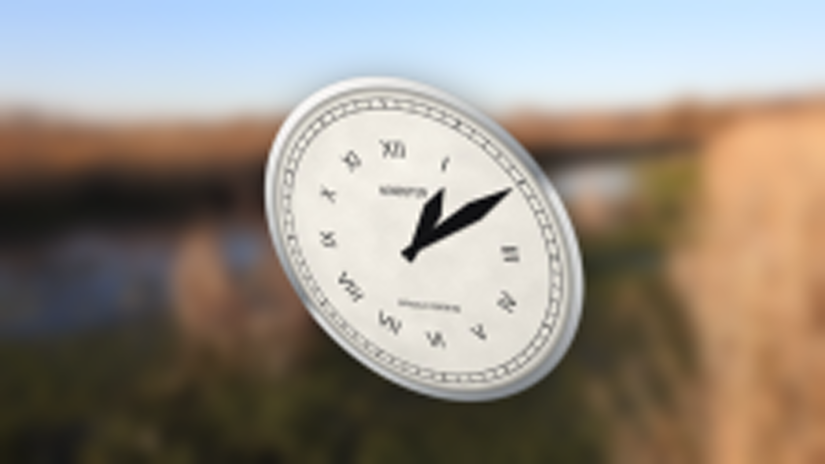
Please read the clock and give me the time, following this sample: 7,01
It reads 1,10
